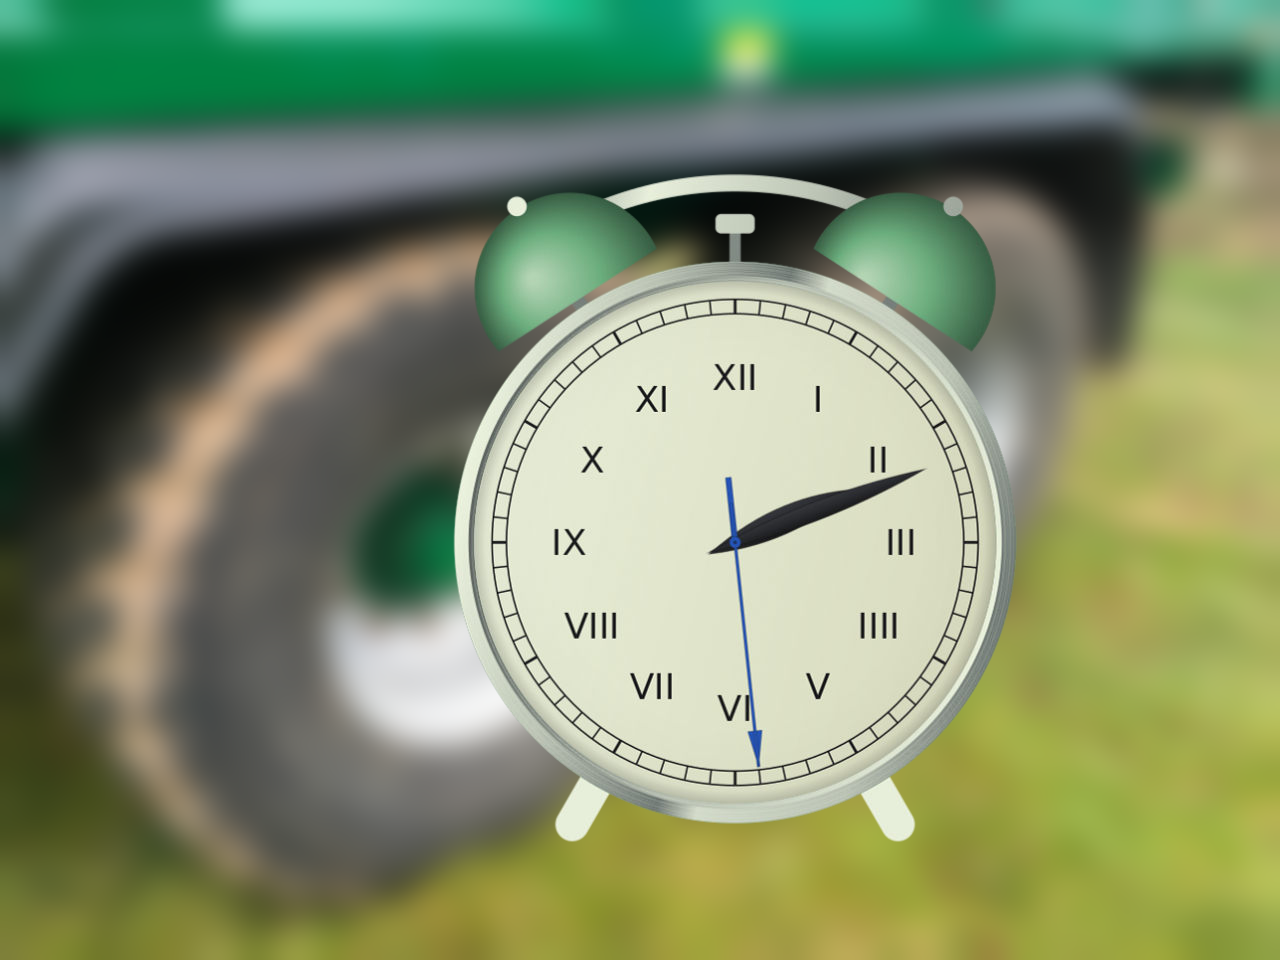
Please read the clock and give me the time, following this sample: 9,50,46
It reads 2,11,29
